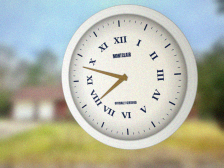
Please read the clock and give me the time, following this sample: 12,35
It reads 7,48
